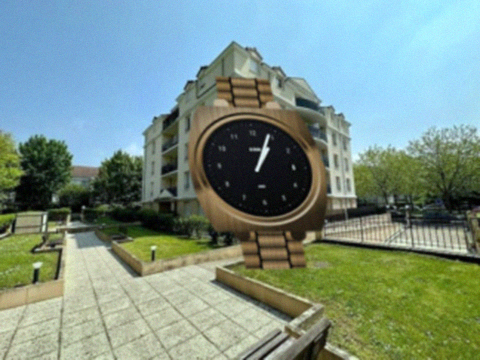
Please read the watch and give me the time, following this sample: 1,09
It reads 1,04
